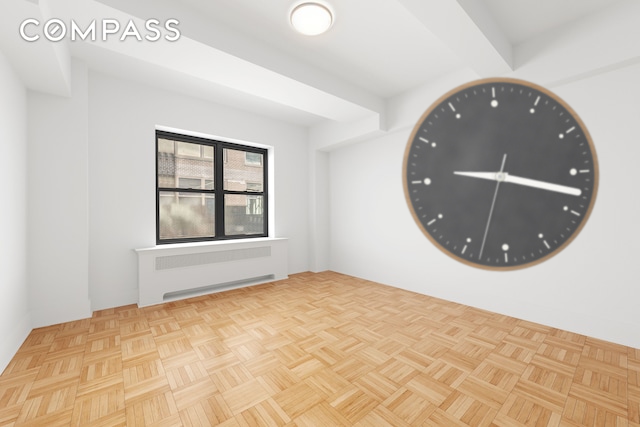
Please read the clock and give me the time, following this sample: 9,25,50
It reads 9,17,33
